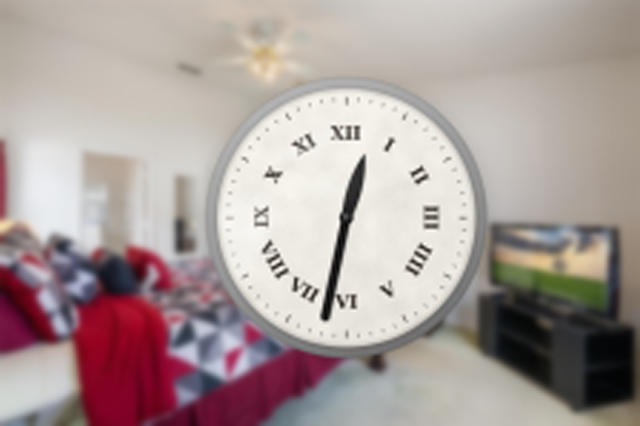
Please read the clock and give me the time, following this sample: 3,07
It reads 12,32
